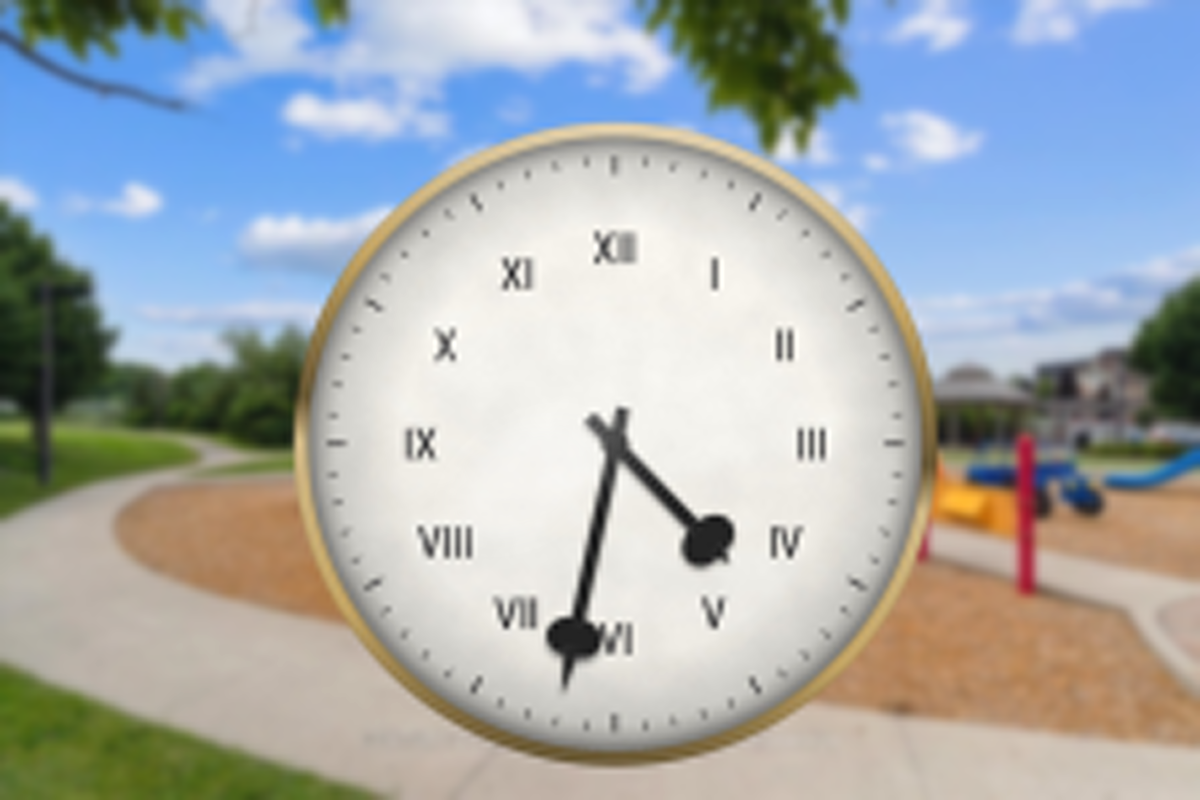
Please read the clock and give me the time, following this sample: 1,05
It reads 4,32
